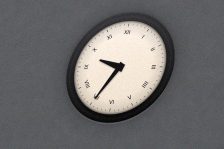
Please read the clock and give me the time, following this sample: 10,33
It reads 9,35
